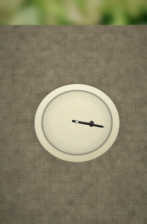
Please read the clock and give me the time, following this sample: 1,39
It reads 3,17
